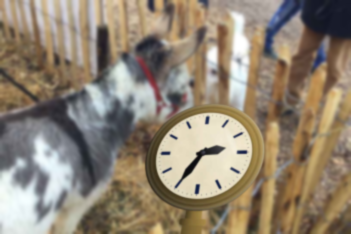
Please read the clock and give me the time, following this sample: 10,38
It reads 2,35
